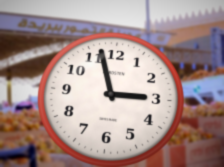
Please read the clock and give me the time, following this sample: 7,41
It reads 2,57
